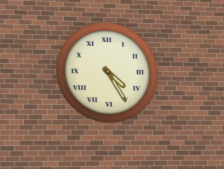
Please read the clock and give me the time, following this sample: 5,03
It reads 4,25
